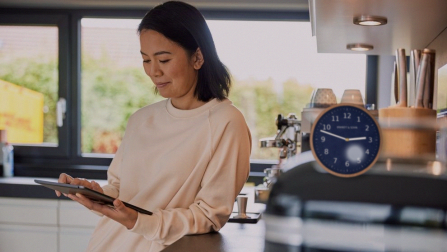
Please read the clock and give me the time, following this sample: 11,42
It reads 2,48
